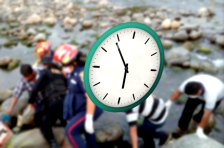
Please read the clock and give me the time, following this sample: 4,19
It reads 5,54
